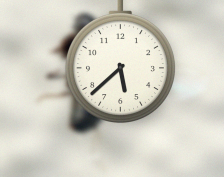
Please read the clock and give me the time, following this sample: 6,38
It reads 5,38
